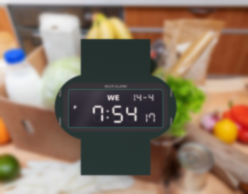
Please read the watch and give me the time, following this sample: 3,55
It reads 7,54
